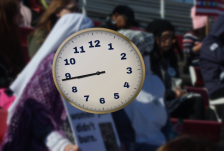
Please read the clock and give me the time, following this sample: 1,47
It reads 8,44
